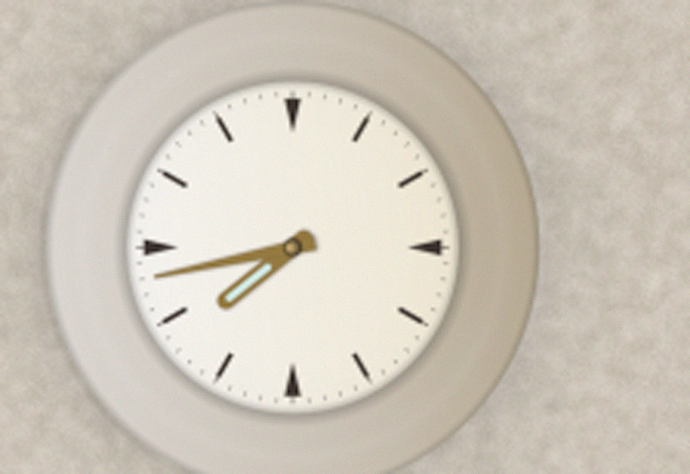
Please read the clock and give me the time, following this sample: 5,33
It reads 7,43
